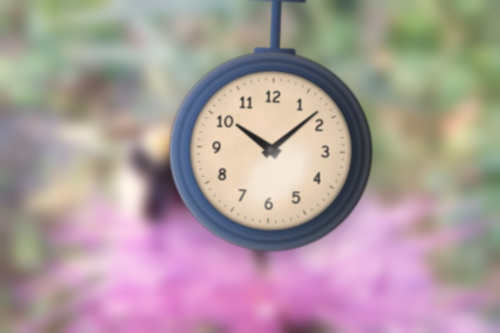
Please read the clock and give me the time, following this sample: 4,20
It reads 10,08
